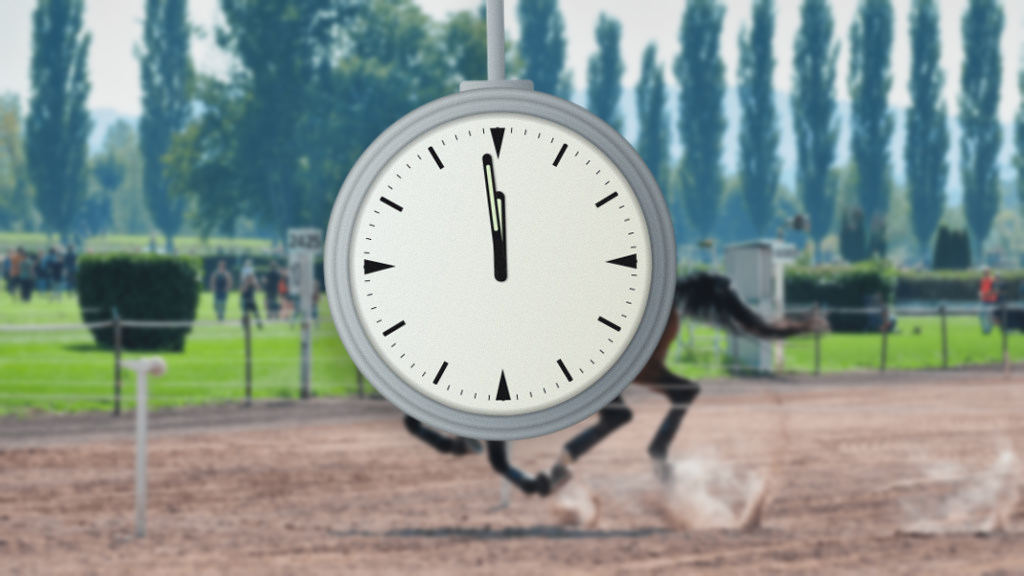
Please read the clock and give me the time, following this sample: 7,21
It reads 11,59
